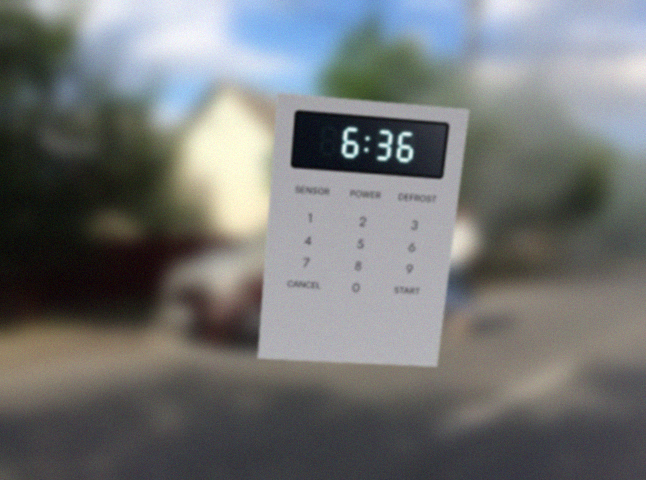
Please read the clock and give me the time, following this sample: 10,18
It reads 6,36
